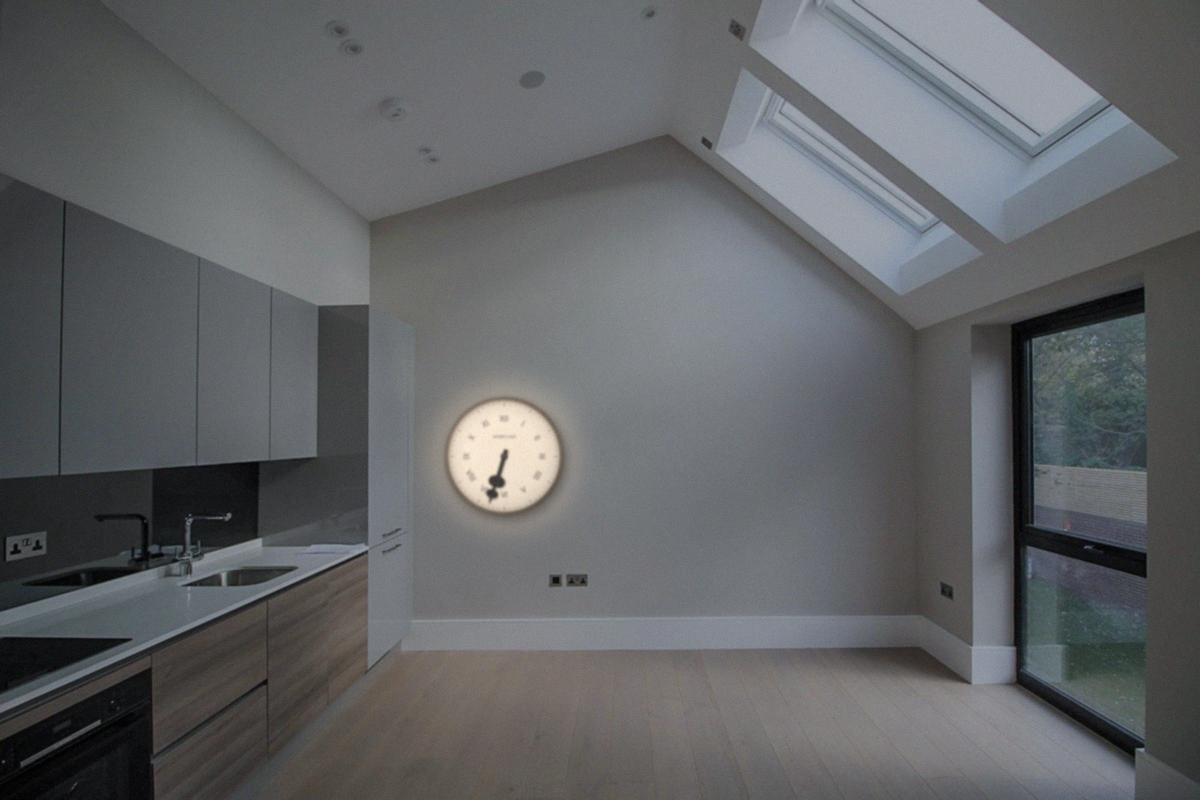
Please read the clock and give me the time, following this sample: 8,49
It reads 6,33
